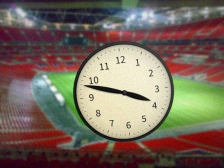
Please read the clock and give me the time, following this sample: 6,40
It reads 3,48
